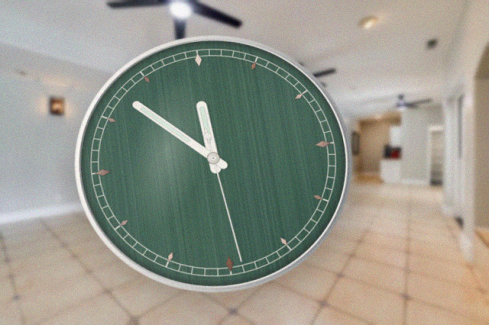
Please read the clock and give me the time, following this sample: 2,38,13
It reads 11,52,29
